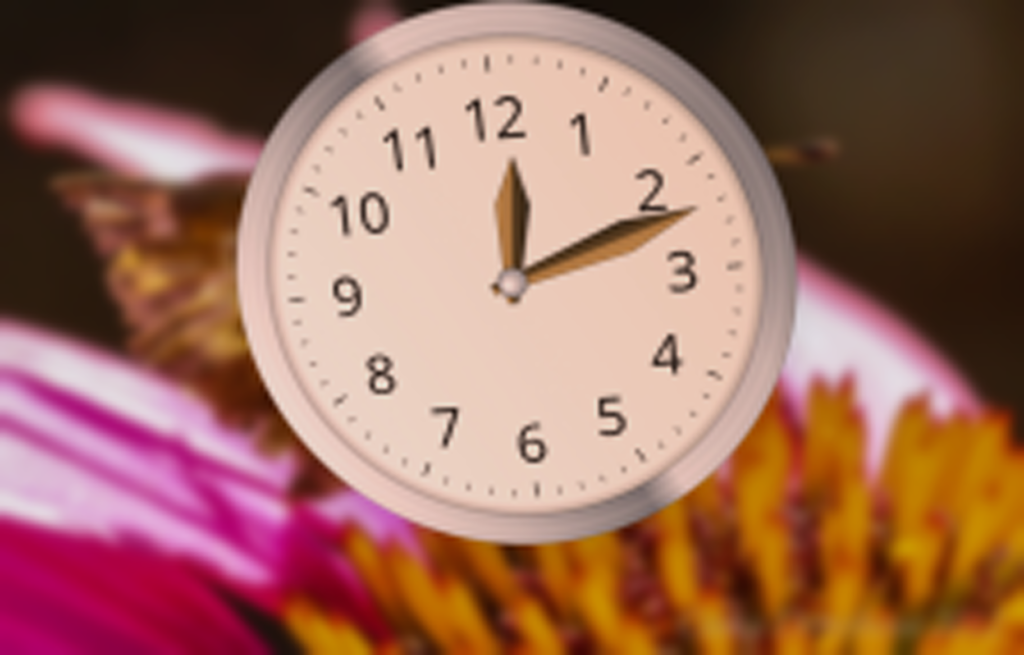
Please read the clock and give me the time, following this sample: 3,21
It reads 12,12
